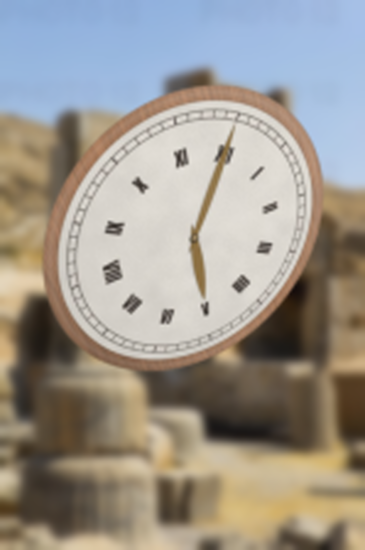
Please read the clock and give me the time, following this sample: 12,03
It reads 5,00
